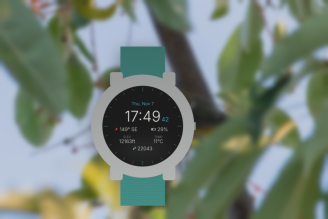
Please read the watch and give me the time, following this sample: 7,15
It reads 17,49
